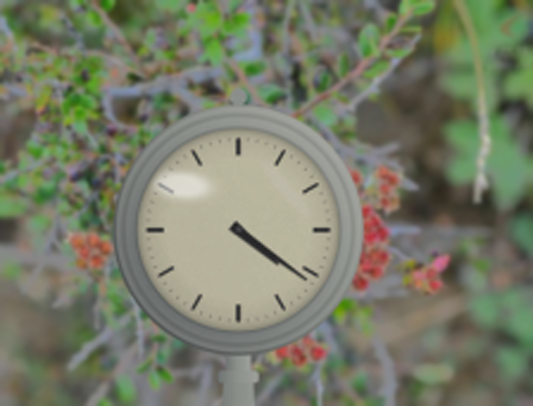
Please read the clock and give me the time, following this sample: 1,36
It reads 4,21
